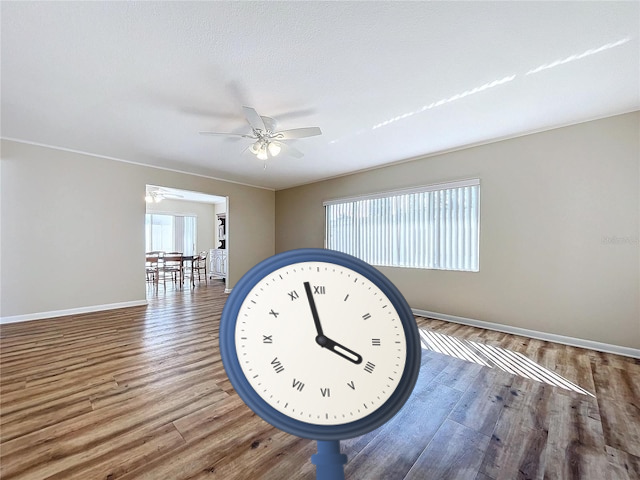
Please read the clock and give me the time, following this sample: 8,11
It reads 3,58
